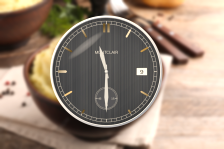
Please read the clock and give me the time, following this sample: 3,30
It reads 11,30
